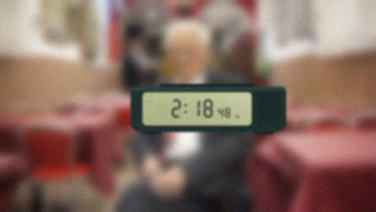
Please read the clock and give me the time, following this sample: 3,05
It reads 2,18
